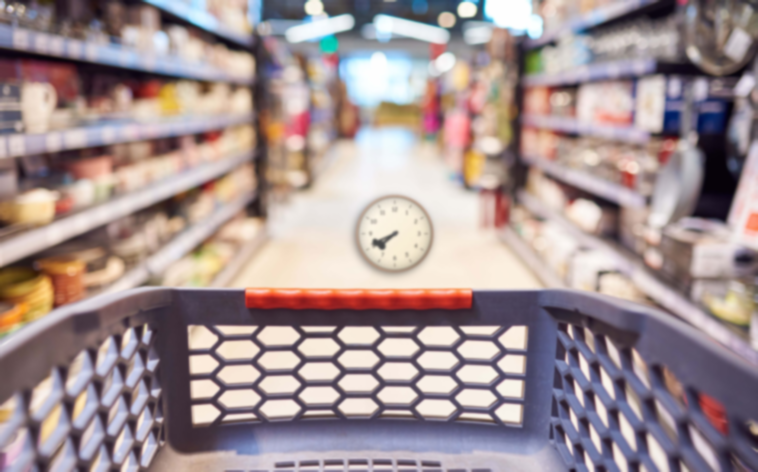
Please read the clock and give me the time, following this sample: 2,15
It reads 7,41
